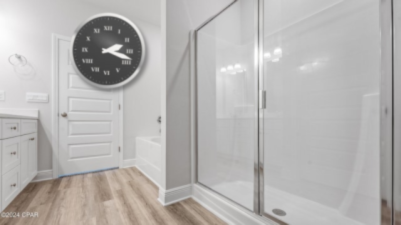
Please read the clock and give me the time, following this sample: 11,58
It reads 2,18
